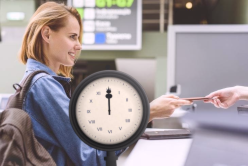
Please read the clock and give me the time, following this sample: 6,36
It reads 12,00
